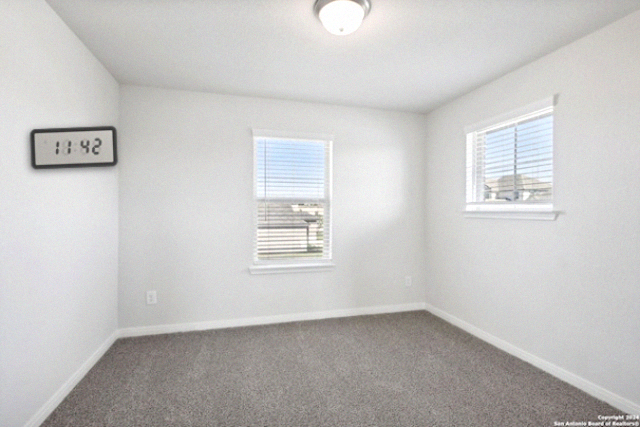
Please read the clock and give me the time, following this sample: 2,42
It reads 11,42
